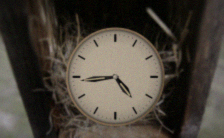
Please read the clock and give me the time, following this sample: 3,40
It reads 4,44
